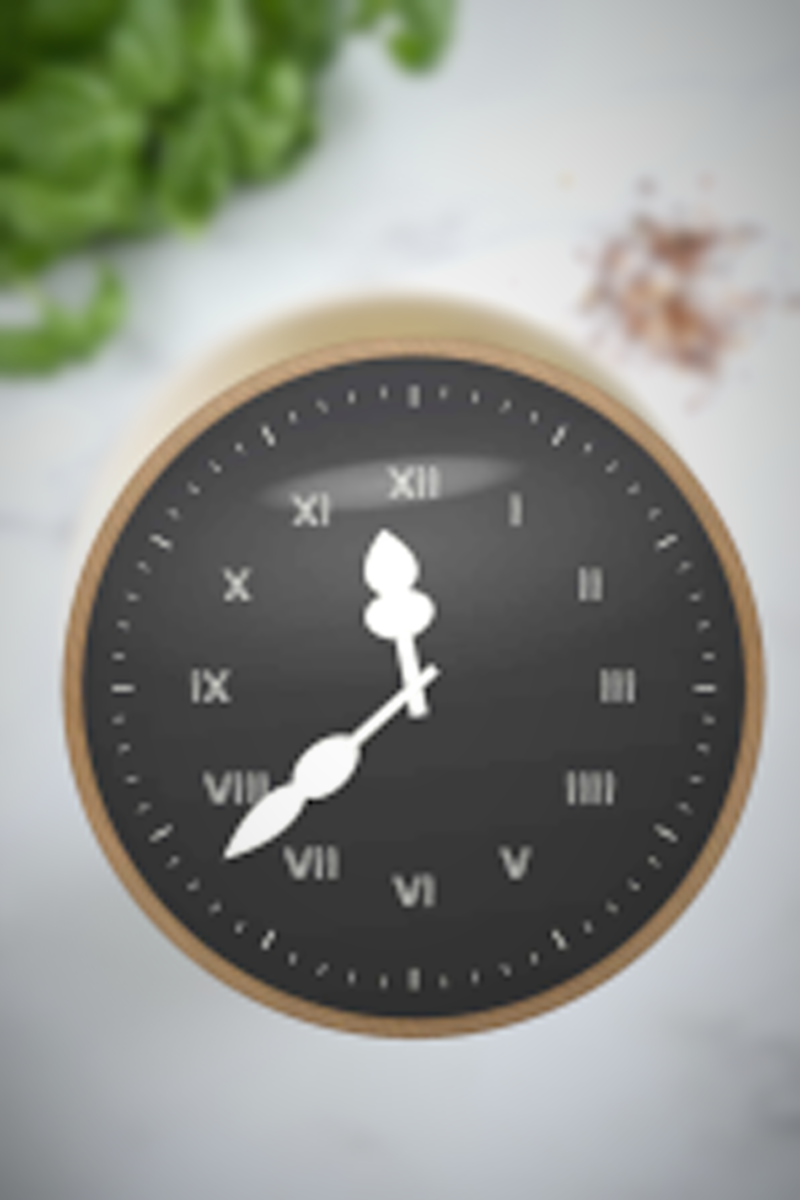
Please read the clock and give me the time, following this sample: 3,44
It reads 11,38
